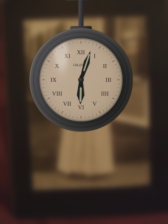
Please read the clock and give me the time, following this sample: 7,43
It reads 6,03
